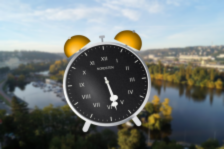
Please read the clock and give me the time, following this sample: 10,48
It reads 5,28
